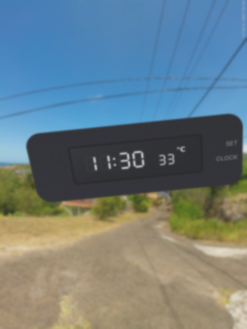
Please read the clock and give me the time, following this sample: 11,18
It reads 11,30
